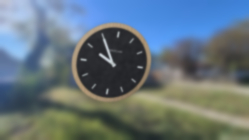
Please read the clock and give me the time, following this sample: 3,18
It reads 9,55
